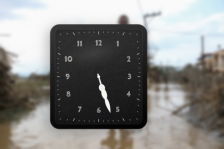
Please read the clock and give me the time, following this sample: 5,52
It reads 5,27
